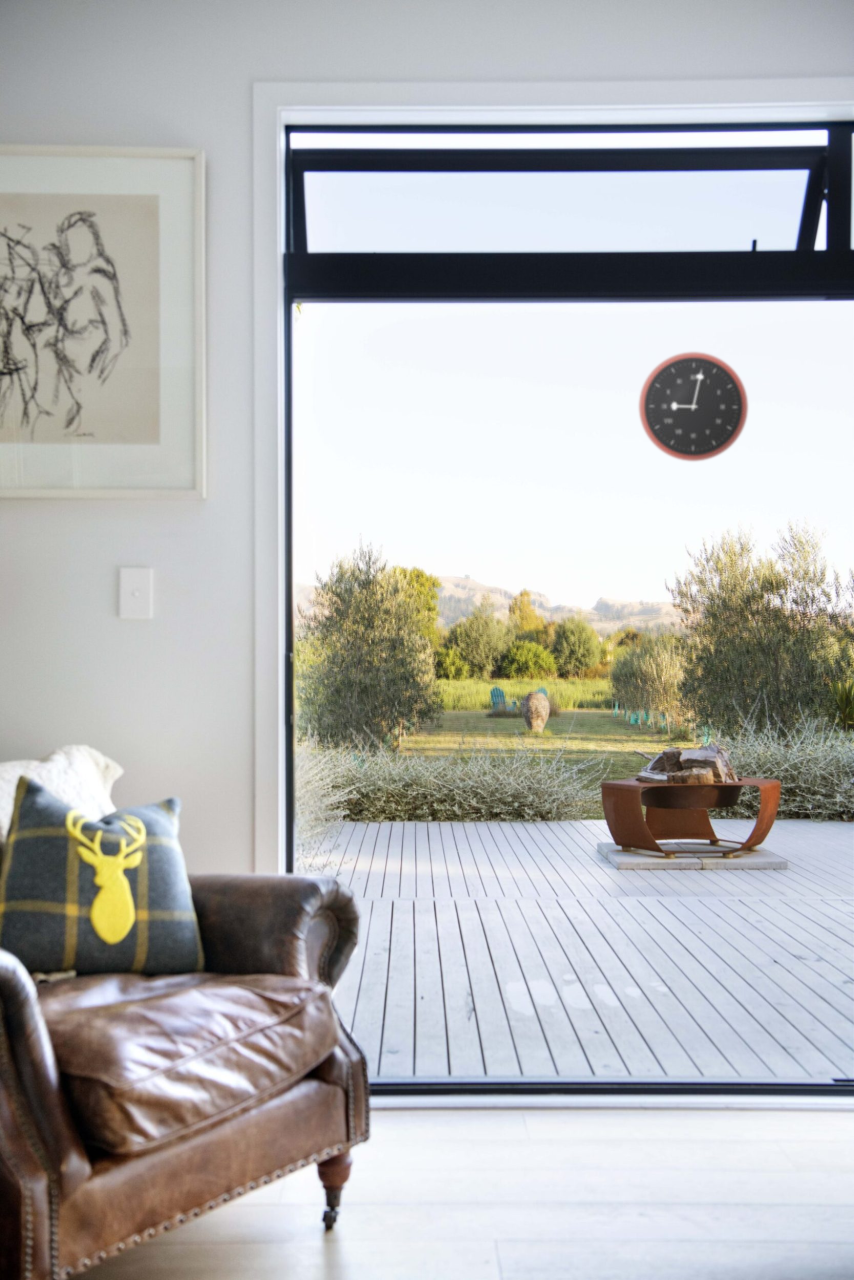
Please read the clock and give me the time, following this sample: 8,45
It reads 9,02
